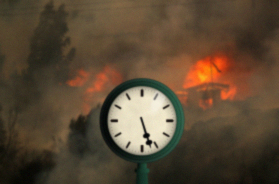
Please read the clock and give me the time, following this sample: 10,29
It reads 5,27
